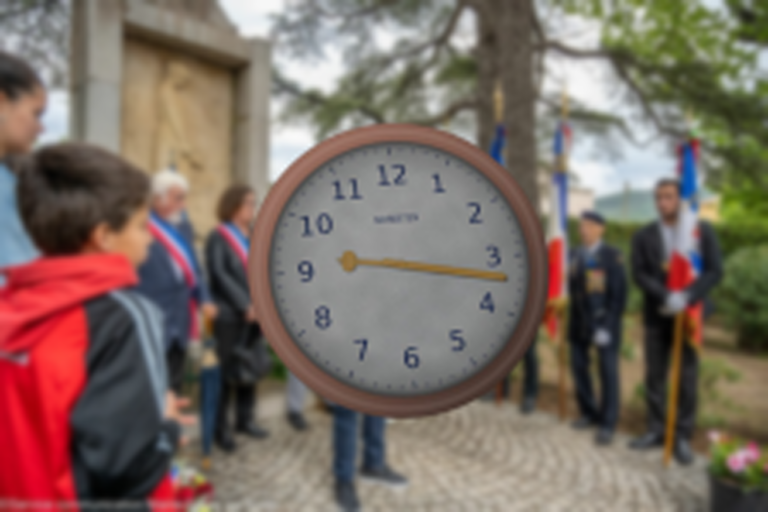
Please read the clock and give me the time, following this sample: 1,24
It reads 9,17
